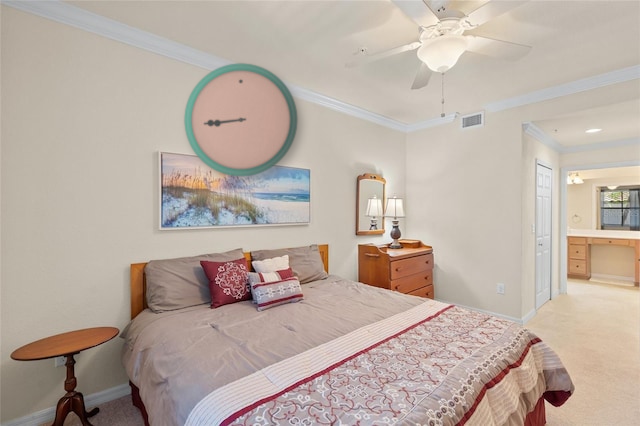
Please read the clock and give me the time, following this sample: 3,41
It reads 8,44
